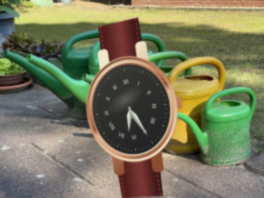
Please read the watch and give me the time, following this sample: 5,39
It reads 6,25
